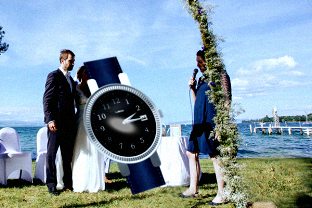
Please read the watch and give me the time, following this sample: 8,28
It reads 2,15
